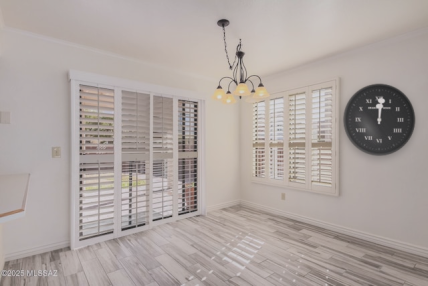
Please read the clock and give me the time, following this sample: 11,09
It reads 12,01
